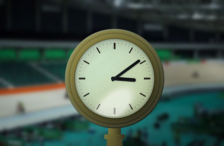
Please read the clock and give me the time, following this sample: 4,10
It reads 3,09
